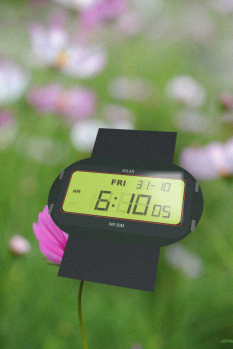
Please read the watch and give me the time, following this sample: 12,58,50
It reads 6,10,05
